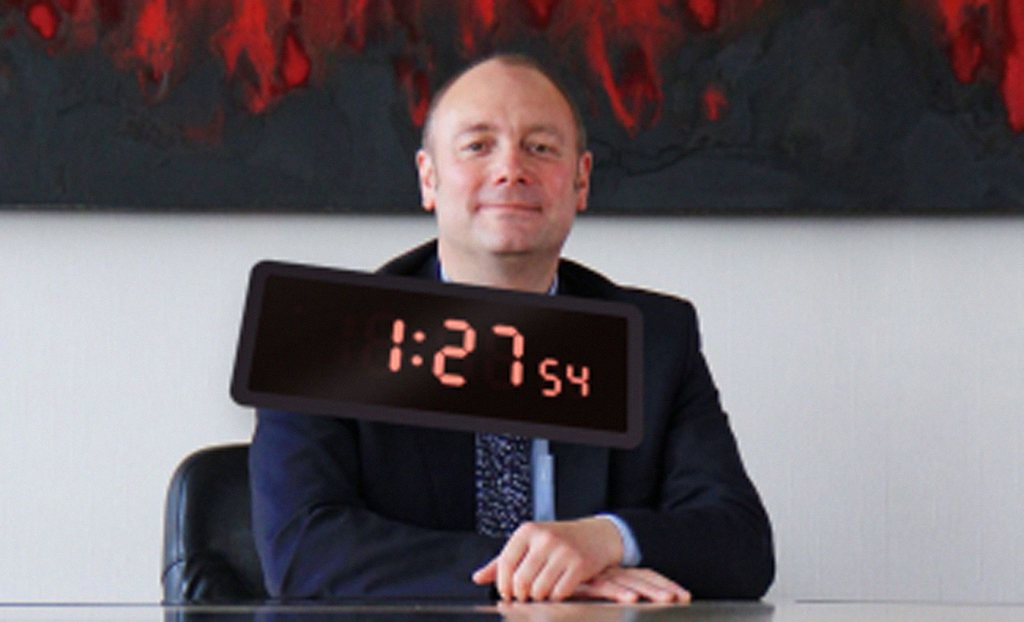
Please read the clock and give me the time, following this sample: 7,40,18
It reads 1,27,54
